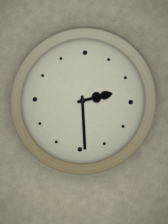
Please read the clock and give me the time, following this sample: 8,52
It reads 2,29
